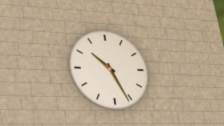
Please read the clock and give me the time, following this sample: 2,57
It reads 10,26
